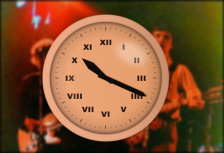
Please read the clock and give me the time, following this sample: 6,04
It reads 10,19
